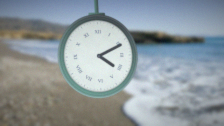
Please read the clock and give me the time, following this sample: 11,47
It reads 4,11
